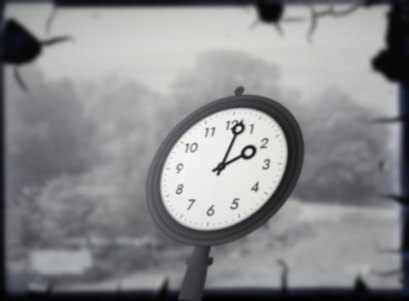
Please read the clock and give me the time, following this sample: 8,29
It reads 2,02
